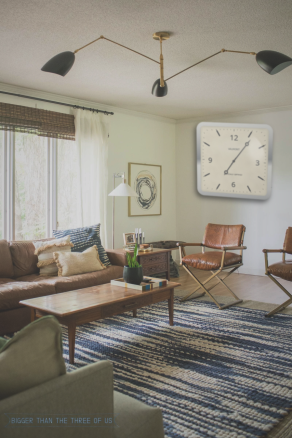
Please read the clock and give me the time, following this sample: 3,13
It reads 7,06
